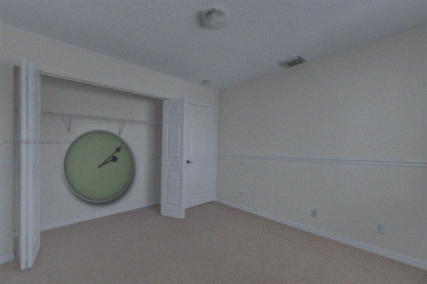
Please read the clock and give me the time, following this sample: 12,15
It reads 2,08
